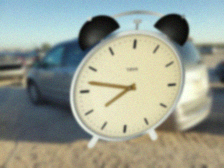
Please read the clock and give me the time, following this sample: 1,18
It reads 7,47
